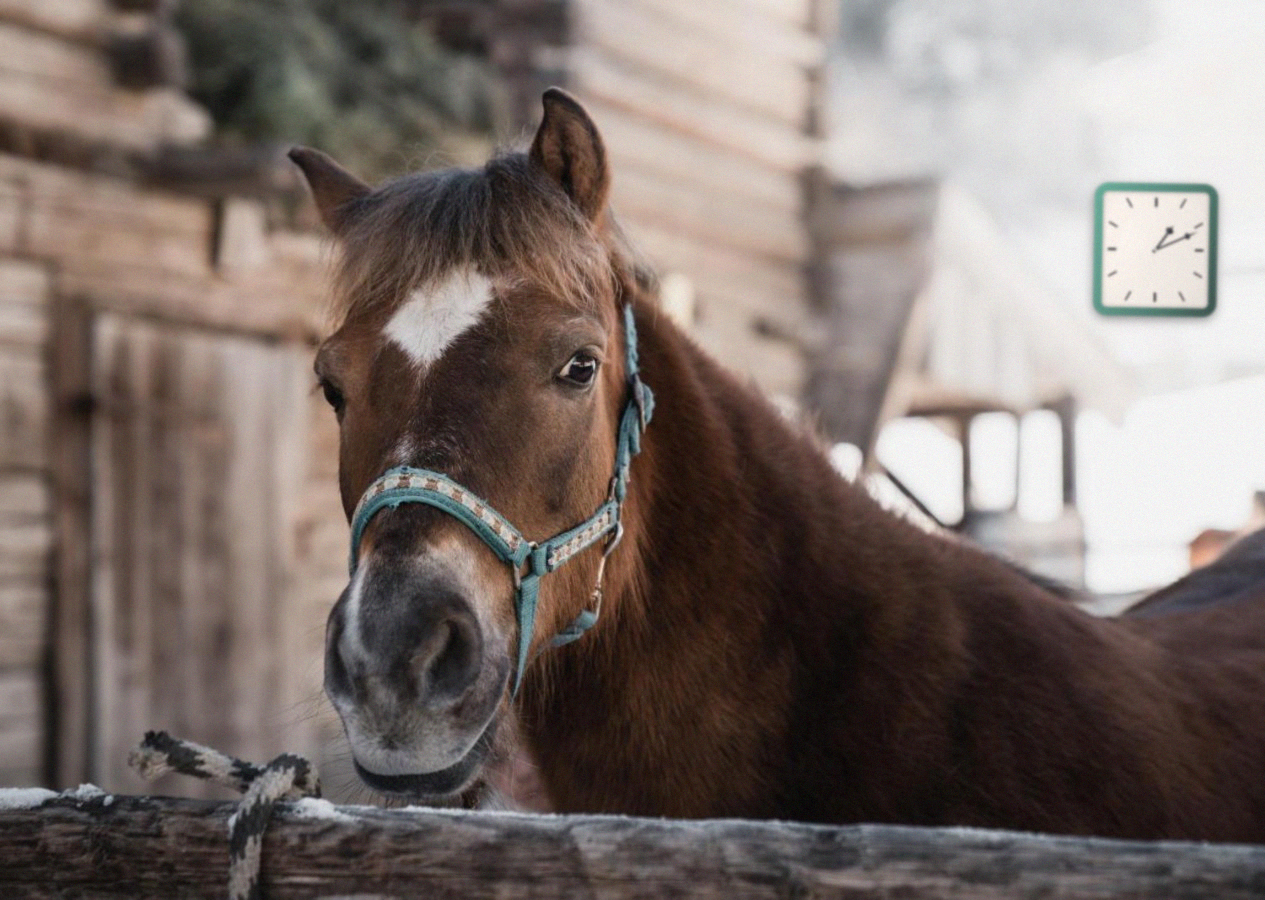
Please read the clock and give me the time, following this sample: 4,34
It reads 1,11
